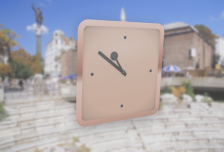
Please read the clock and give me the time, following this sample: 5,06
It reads 10,51
